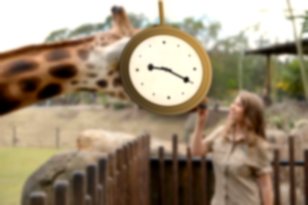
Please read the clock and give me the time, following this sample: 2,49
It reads 9,20
